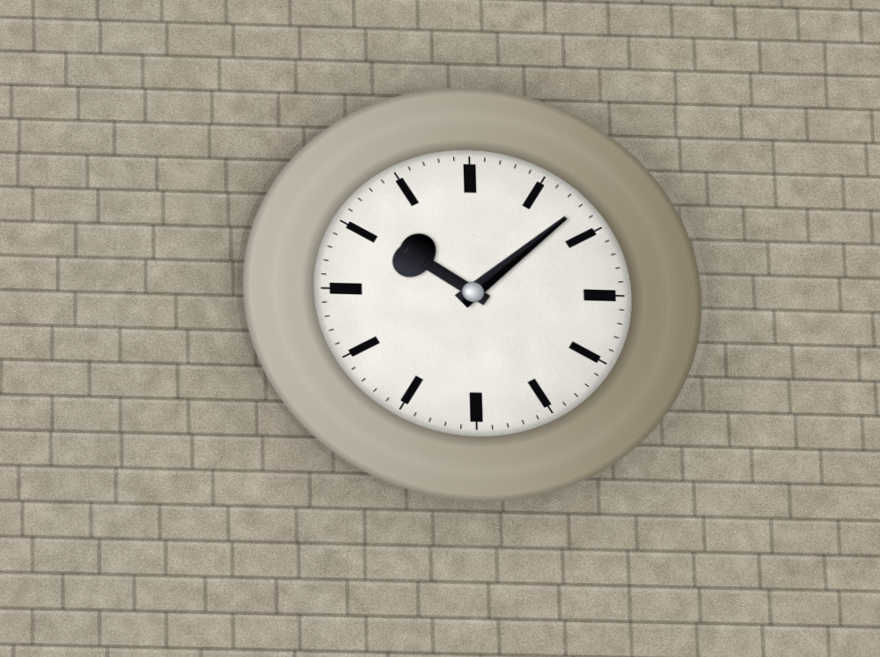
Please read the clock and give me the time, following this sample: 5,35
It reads 10,08
